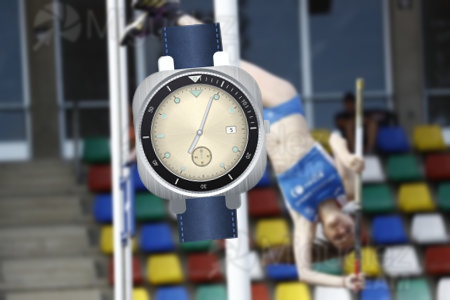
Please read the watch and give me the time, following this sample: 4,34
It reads 7,04
